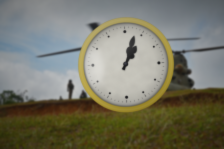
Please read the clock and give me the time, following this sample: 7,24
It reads 1,03
